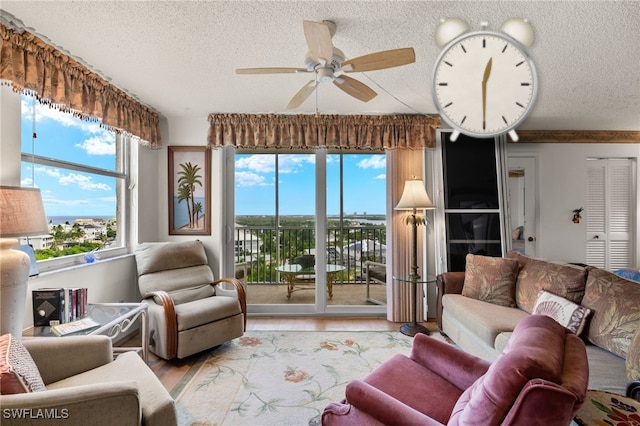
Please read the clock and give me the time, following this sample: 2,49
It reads 12,30
